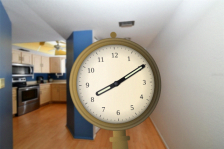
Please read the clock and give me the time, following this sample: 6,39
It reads 8,10
